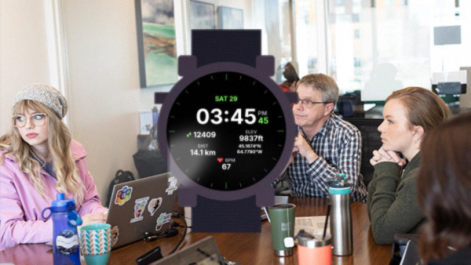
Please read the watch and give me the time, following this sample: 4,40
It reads 3,45
